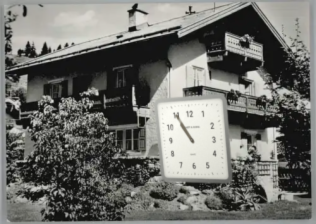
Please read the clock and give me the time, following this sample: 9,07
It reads 10,55
